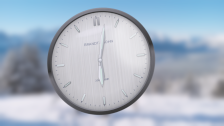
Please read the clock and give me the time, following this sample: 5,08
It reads 6,02
